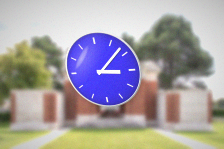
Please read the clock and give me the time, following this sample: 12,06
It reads 3,08
